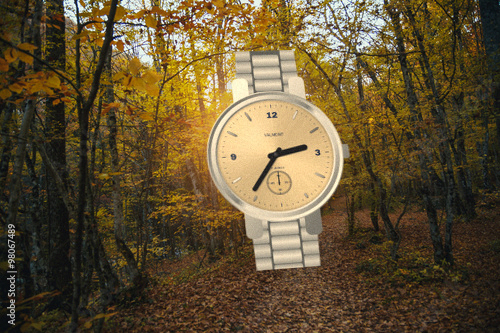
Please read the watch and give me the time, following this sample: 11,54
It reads 2,36
